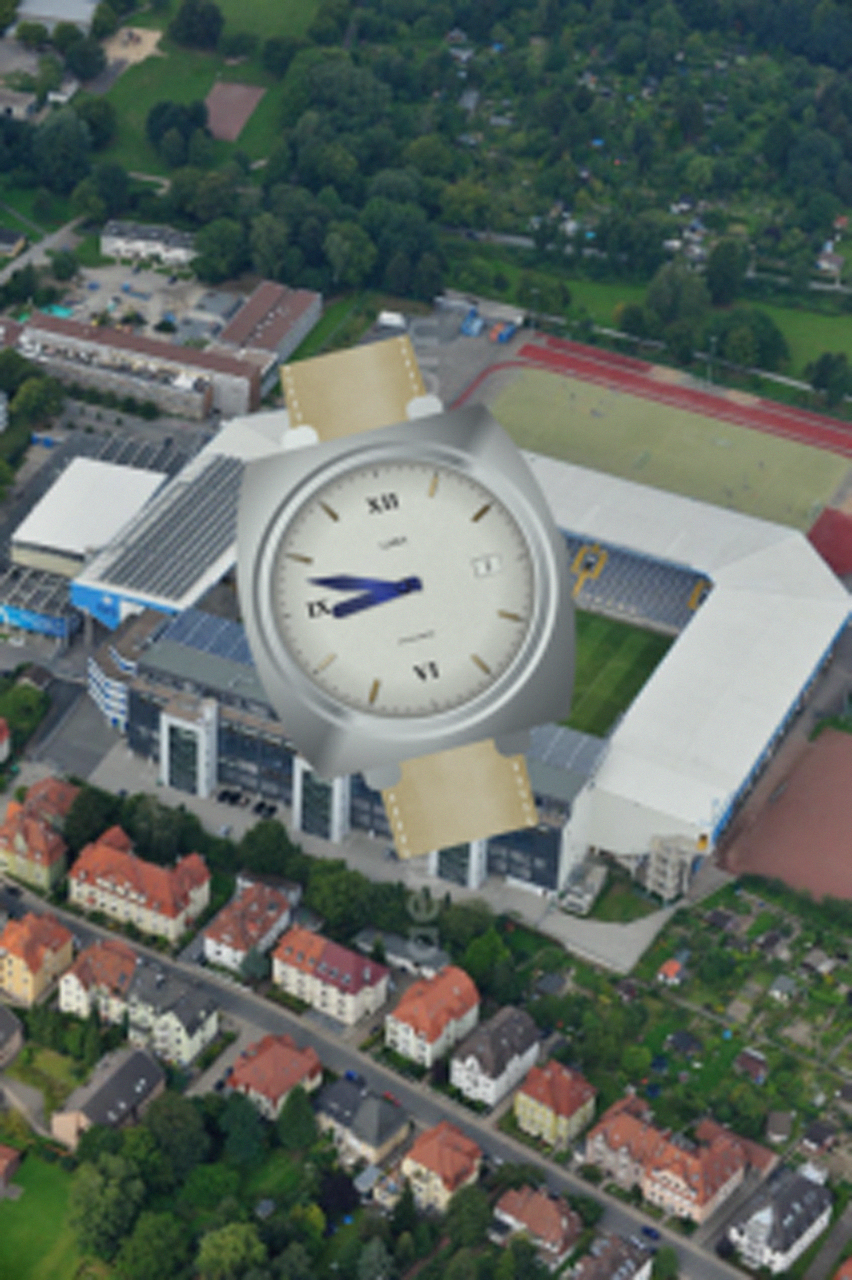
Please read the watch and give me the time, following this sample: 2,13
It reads 8,48
